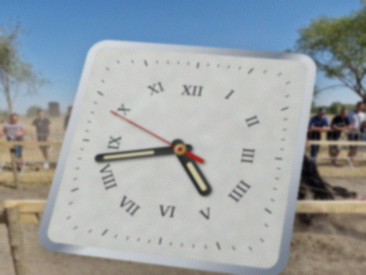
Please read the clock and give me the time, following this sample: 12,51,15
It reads 4,42,49
